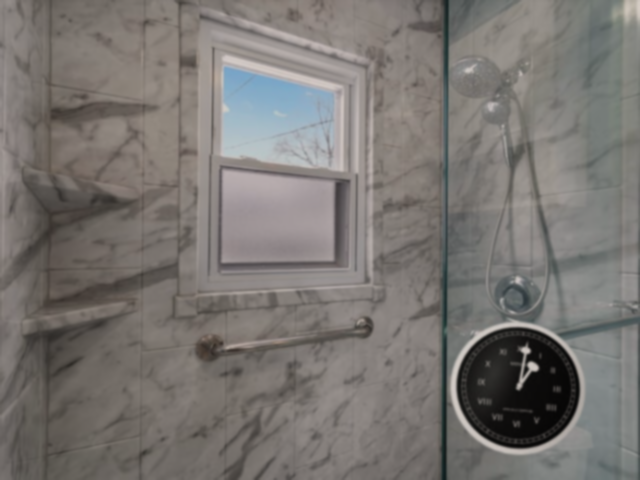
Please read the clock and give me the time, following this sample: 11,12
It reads 1,01
